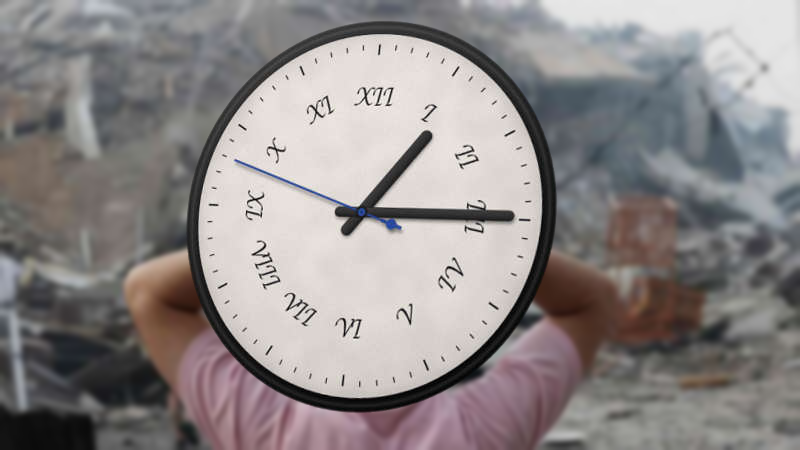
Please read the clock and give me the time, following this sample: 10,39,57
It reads 1,14,48
